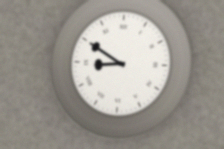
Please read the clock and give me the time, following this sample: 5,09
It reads 8,50
